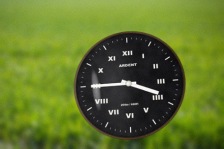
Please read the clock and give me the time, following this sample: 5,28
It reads 3,45
